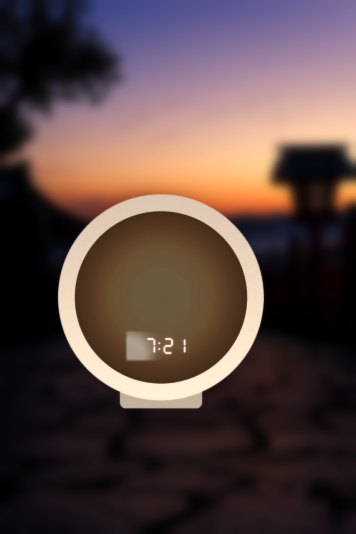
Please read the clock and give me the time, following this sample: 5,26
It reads 7,21
